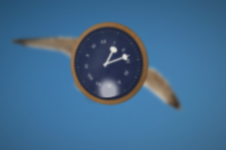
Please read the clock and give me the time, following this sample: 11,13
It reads 1,13
